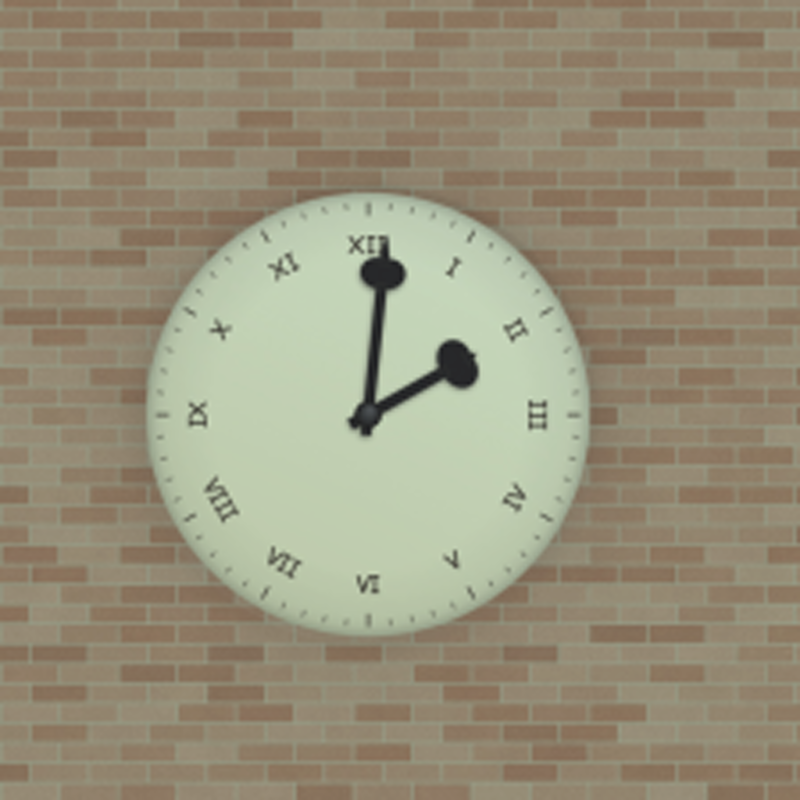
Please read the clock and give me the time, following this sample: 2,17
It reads 2,01
